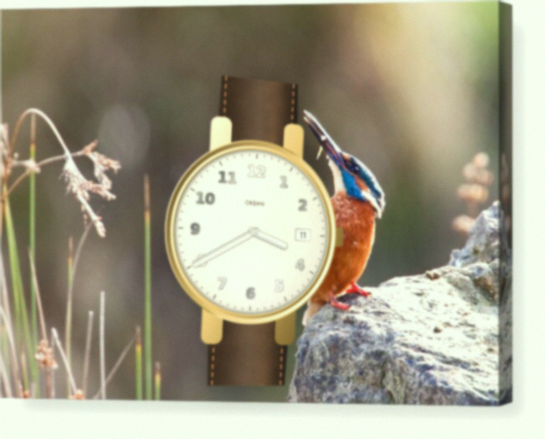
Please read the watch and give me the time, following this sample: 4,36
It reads 3,40
